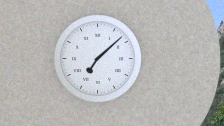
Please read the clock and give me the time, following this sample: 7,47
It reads 7,08
